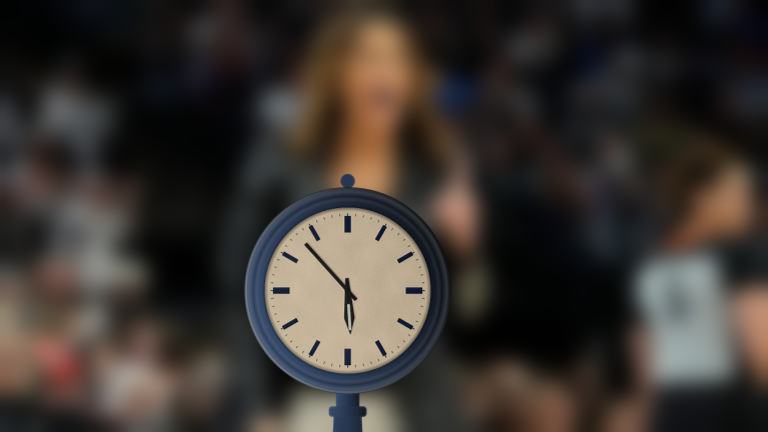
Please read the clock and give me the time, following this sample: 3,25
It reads 5,53
